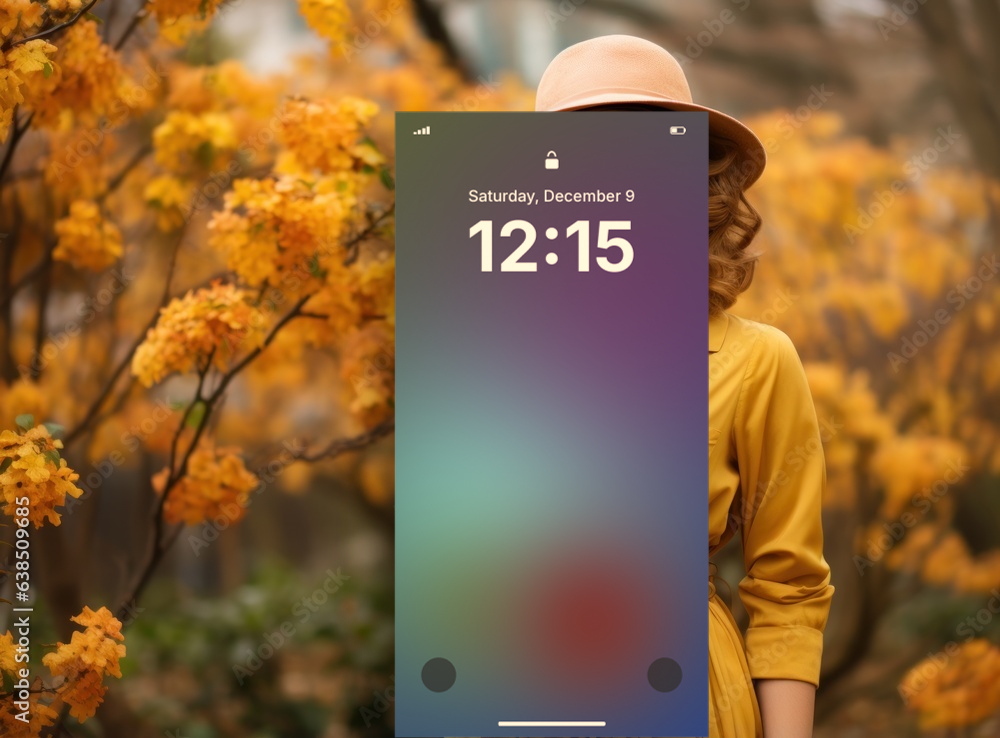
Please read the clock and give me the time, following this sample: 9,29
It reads 12,15
